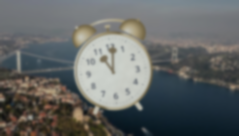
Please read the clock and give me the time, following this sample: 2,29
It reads 11,01
